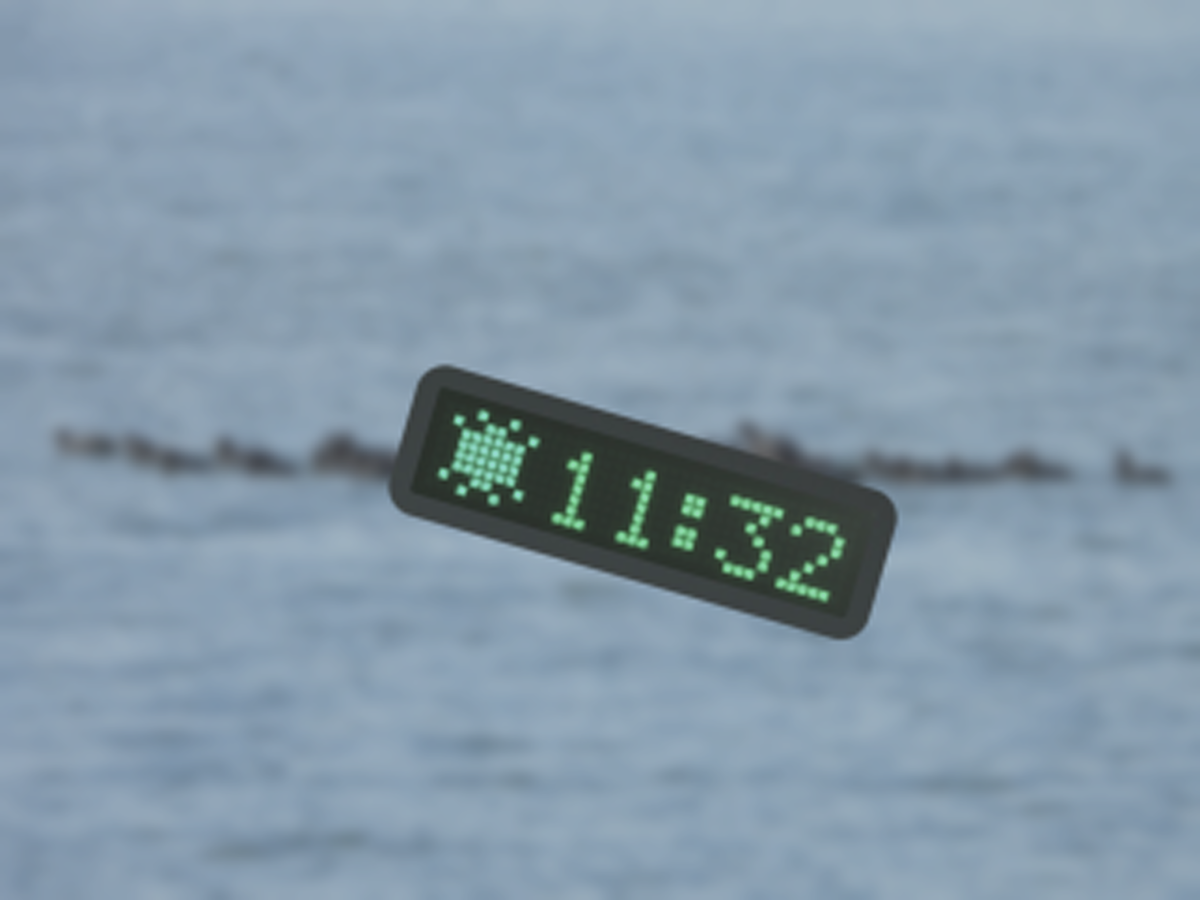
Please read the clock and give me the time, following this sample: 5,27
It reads 11,32
